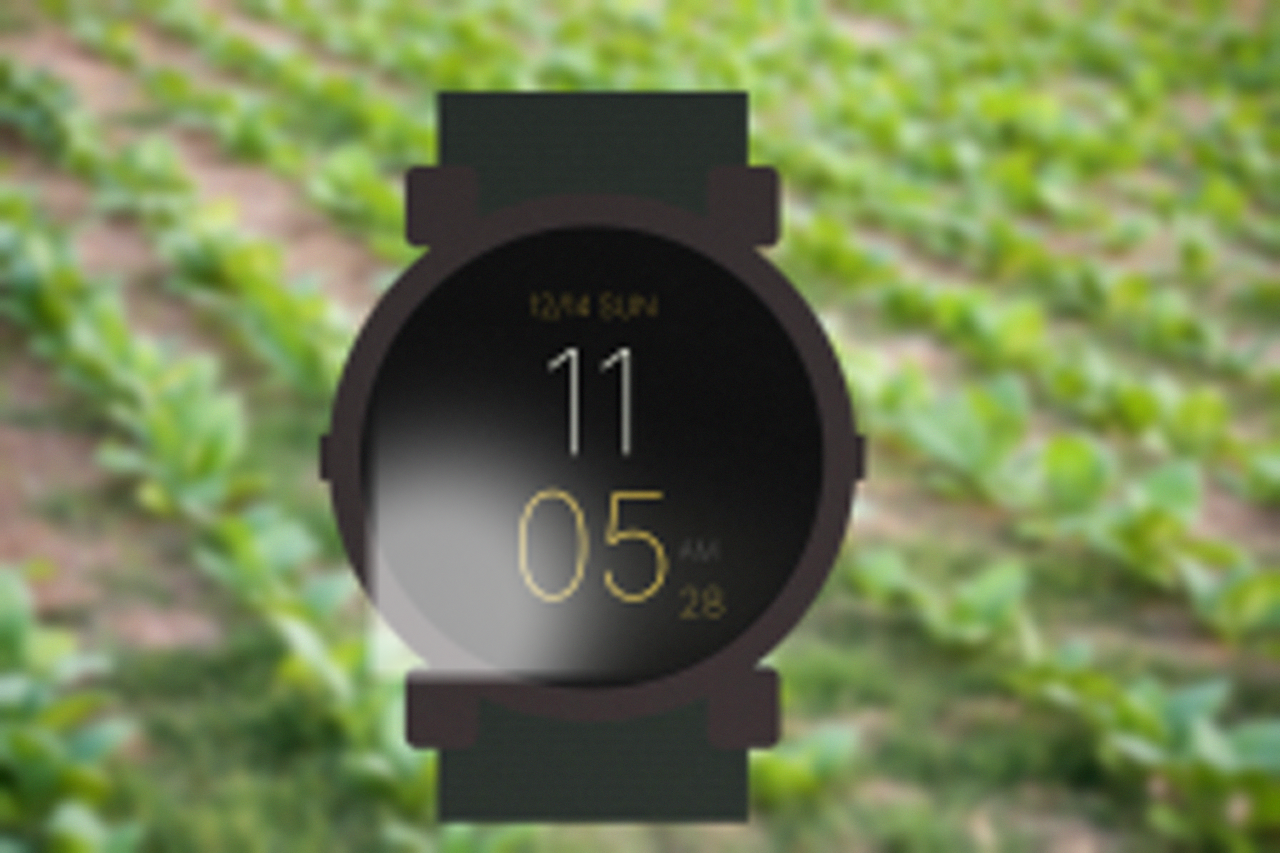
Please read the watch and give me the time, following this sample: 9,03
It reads 11,05
